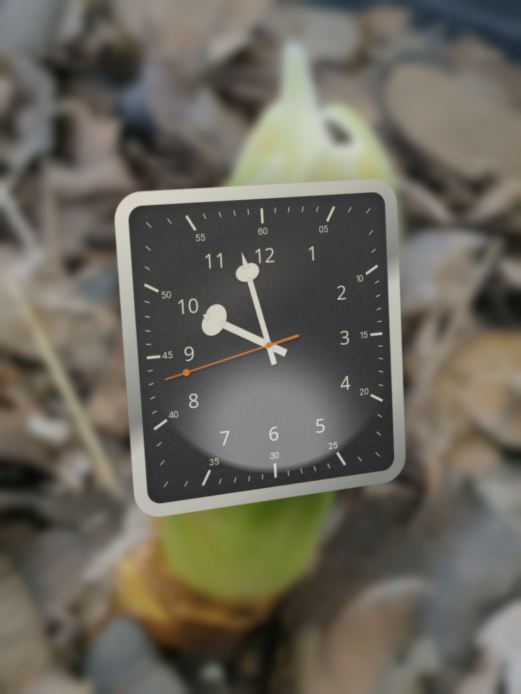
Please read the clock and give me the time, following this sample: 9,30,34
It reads 9,57,43
